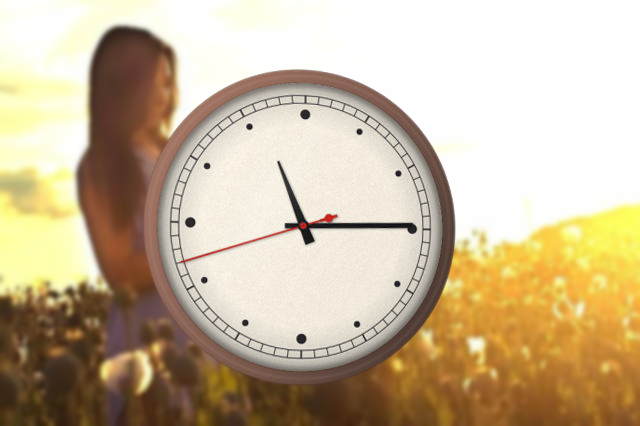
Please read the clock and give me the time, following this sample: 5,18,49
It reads 11,14,42
